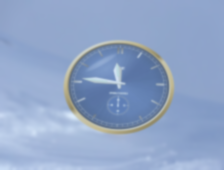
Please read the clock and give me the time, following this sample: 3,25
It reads 11,46
